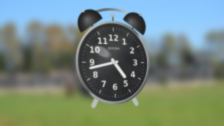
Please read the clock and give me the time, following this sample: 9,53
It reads 4,43
